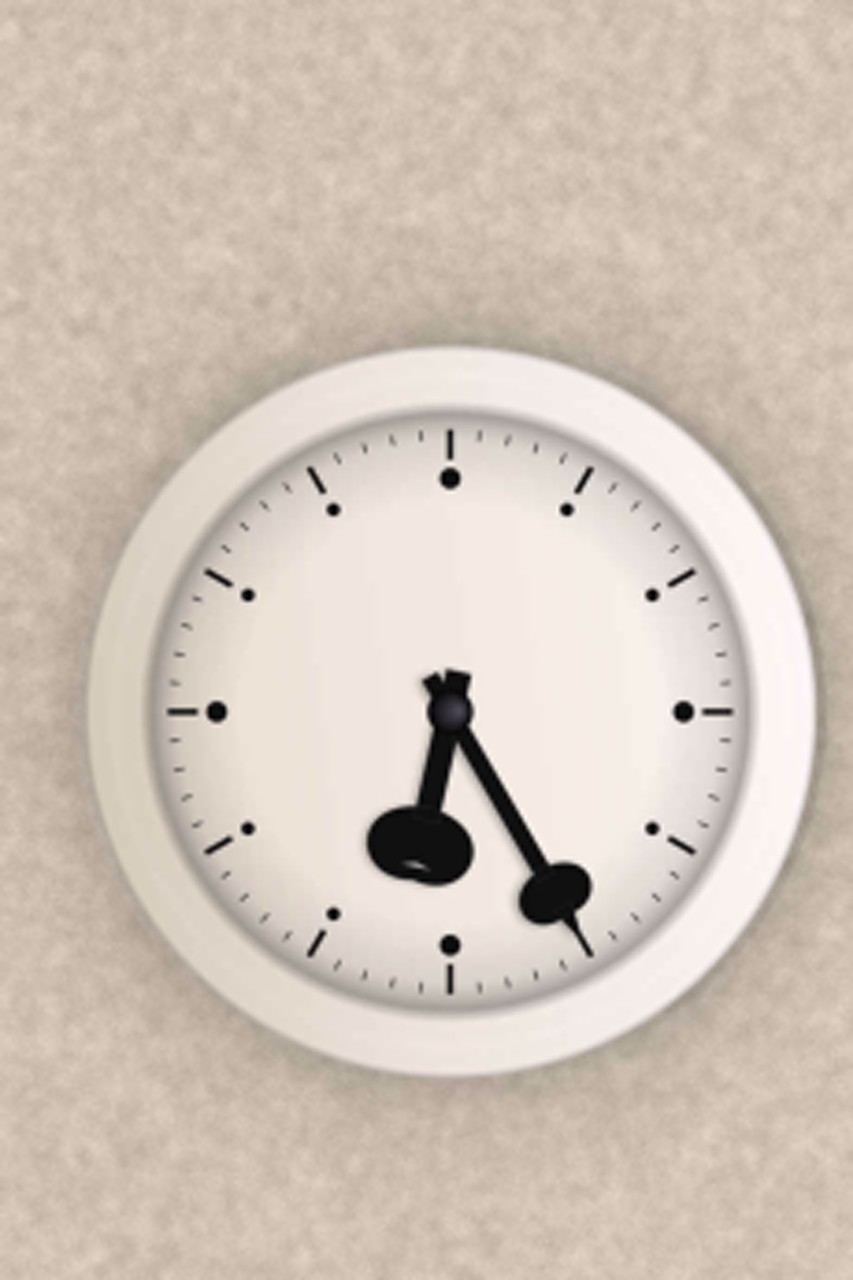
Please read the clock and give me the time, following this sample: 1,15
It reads 6,25
